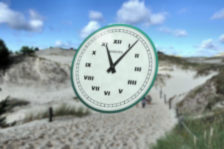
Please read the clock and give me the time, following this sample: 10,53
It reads 11,06
